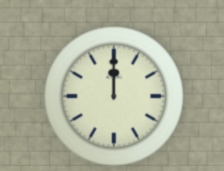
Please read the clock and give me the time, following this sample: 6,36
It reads 12,00
